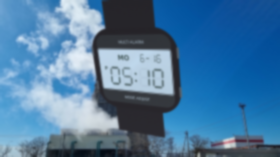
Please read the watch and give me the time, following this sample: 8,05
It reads 5,10
